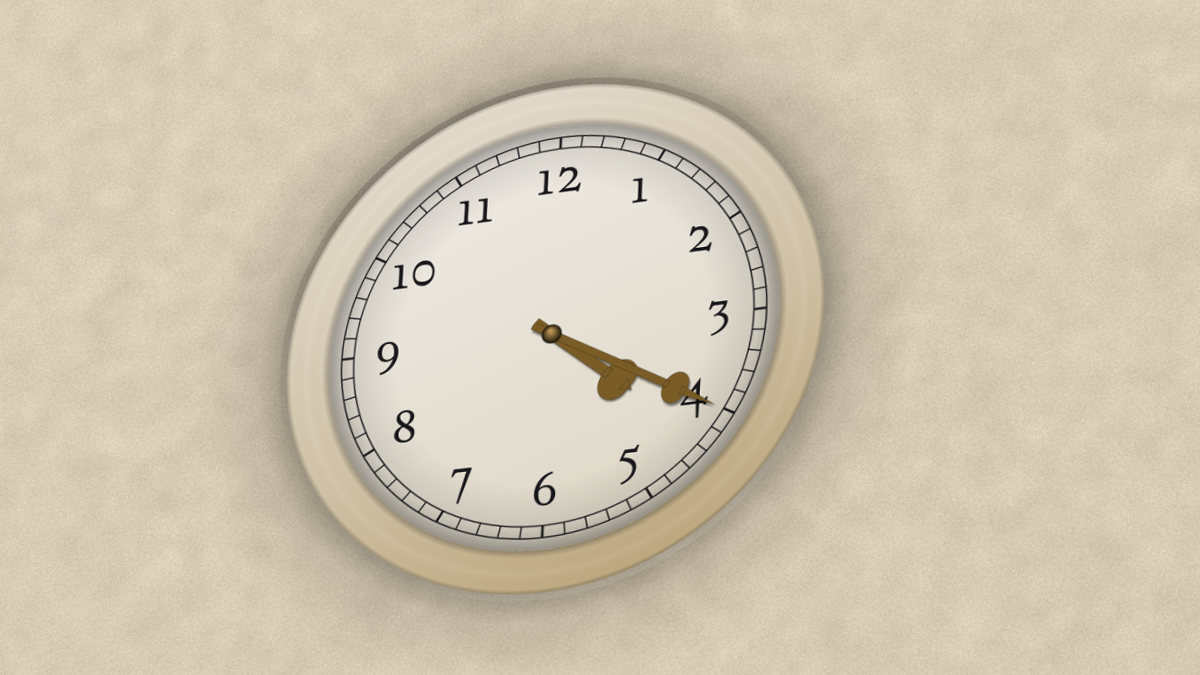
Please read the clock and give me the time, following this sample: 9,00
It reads 4,20
